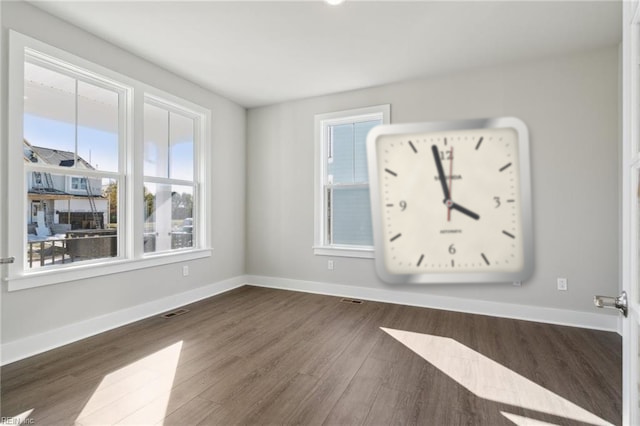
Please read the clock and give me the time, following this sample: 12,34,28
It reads 3,58,01
